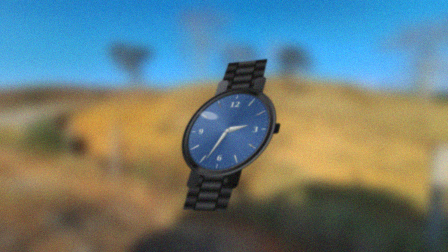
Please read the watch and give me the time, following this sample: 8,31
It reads 2,34
